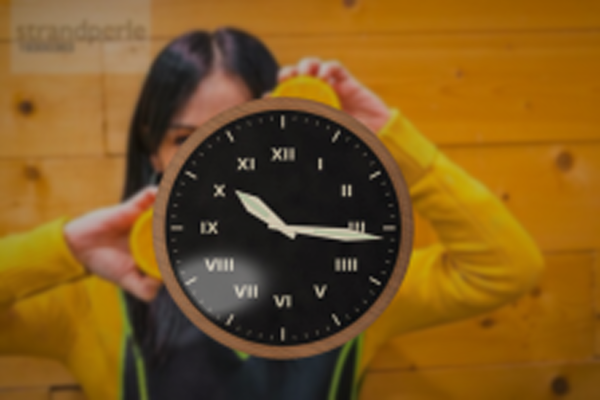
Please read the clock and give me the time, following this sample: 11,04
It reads 10,16
